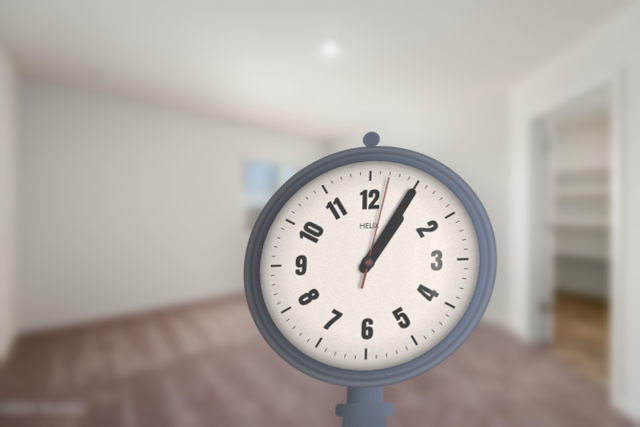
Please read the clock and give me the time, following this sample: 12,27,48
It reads 1,05,02
